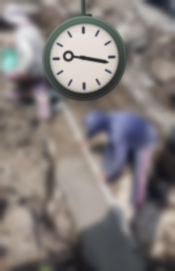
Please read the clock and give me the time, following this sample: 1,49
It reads 9,17
